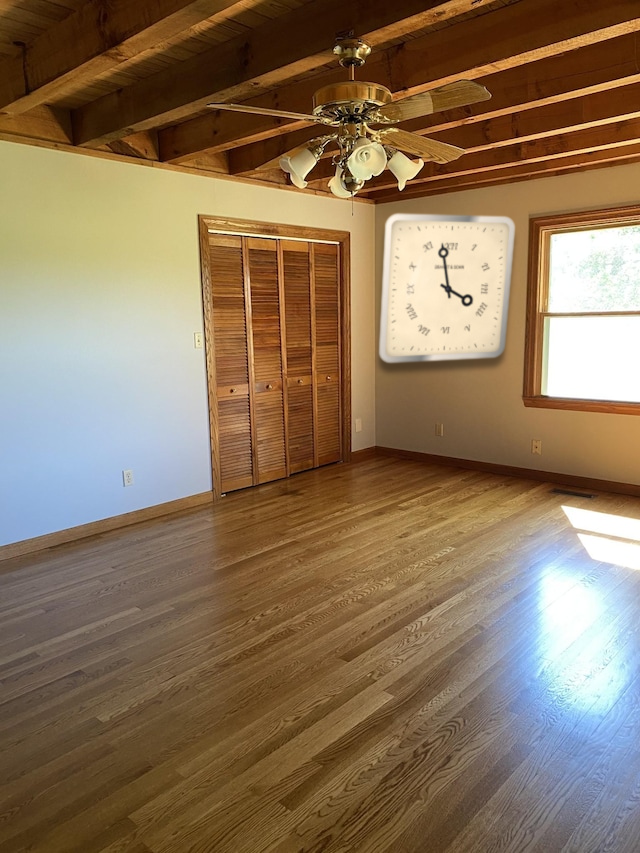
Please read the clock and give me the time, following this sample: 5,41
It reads 3,58
